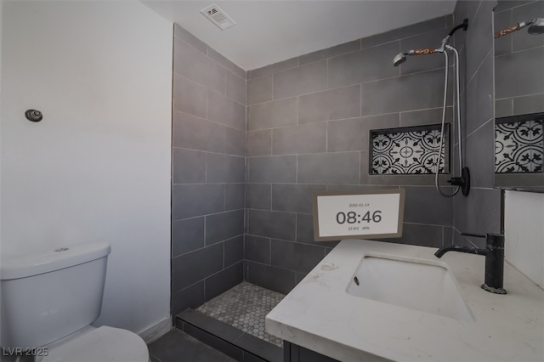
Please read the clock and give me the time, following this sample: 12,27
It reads 8,46
